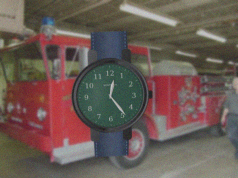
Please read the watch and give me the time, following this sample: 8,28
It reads 12,24
